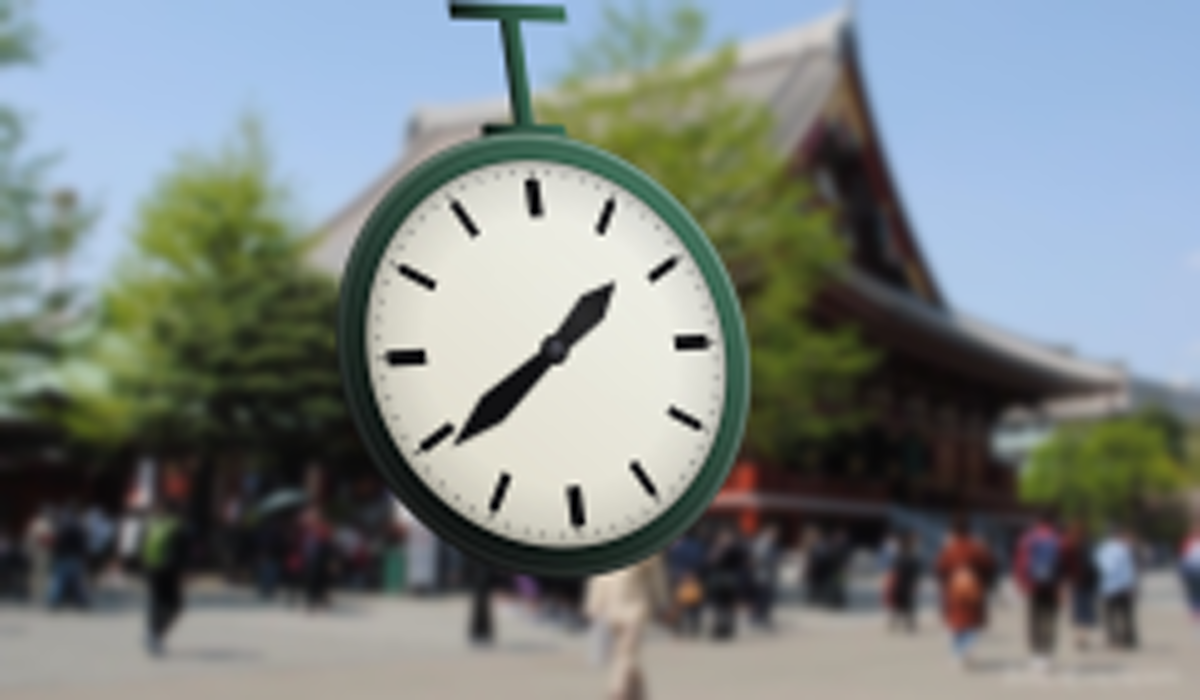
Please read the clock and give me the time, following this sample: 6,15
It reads 1,39
